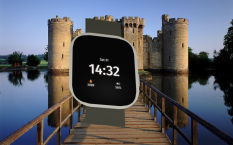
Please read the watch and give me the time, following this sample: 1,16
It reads 14,32
